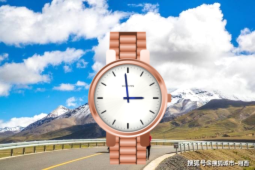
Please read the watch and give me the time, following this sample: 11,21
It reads 2,59
